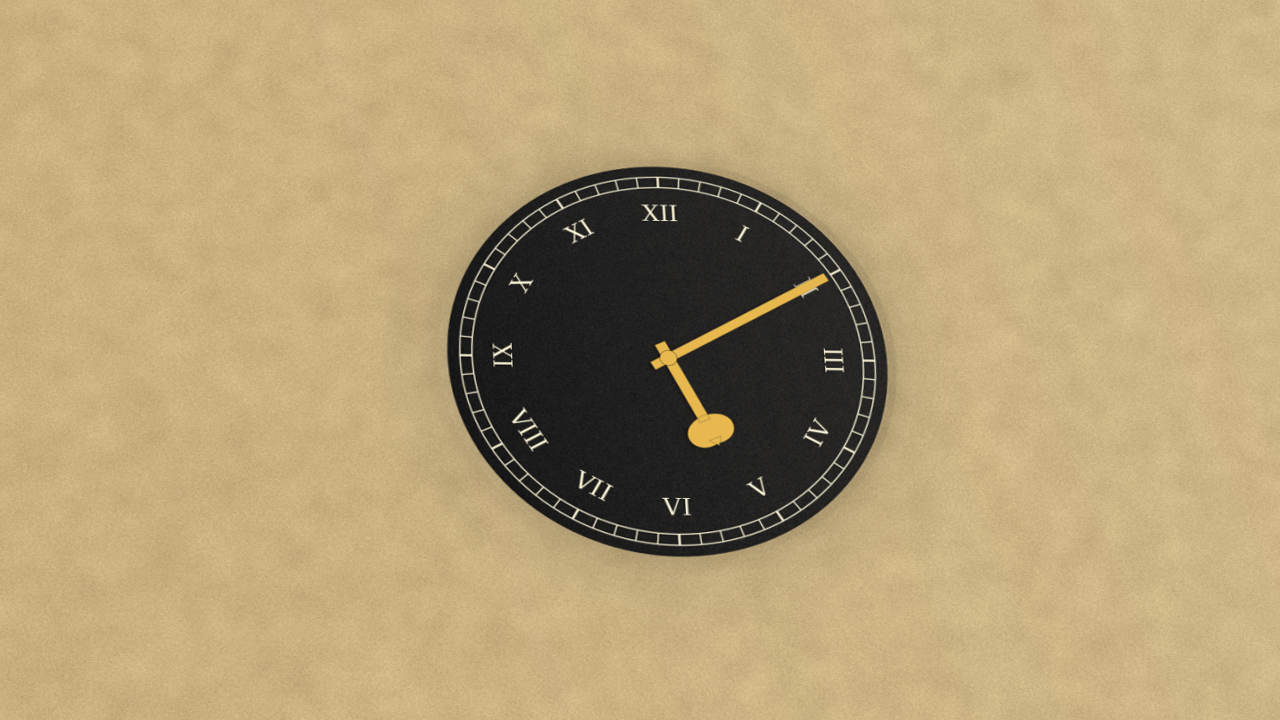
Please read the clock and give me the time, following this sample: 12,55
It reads 5,10
